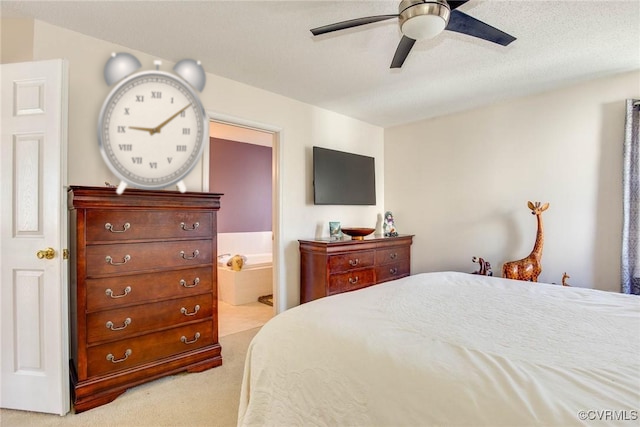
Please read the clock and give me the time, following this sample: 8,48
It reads 9,09
